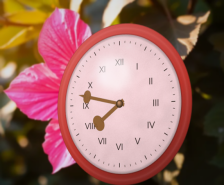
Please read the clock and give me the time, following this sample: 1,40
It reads 7,47
